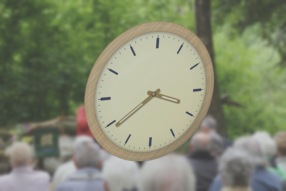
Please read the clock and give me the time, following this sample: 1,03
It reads 3,39
